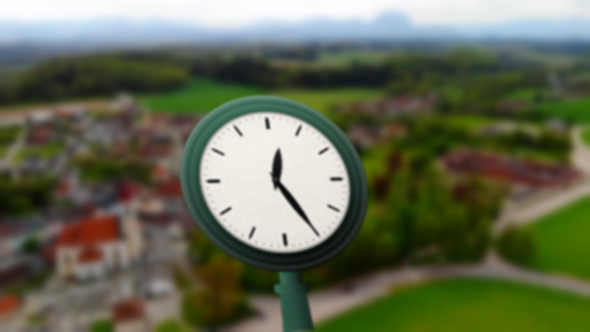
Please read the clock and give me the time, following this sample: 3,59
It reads 12,25
